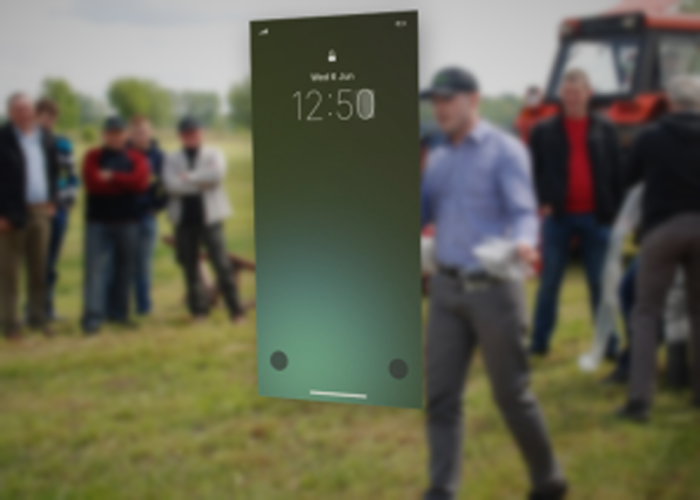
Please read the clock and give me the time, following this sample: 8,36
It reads 12,50
